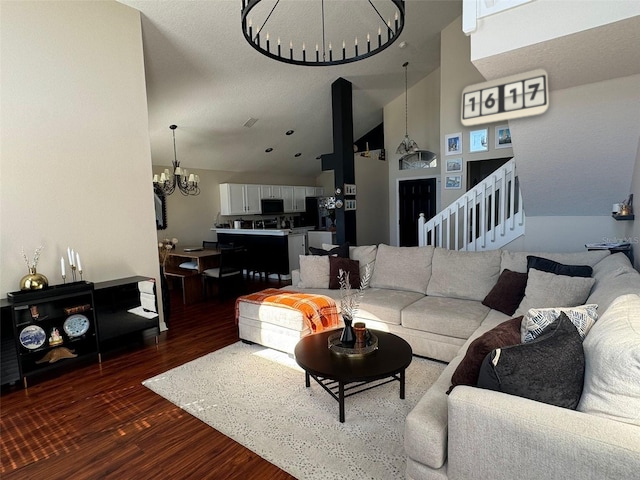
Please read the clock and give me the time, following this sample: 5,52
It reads 16,17
